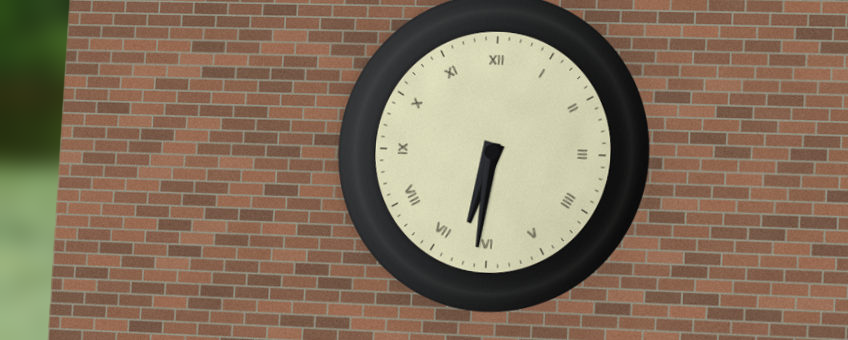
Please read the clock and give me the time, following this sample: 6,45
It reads 6,31
